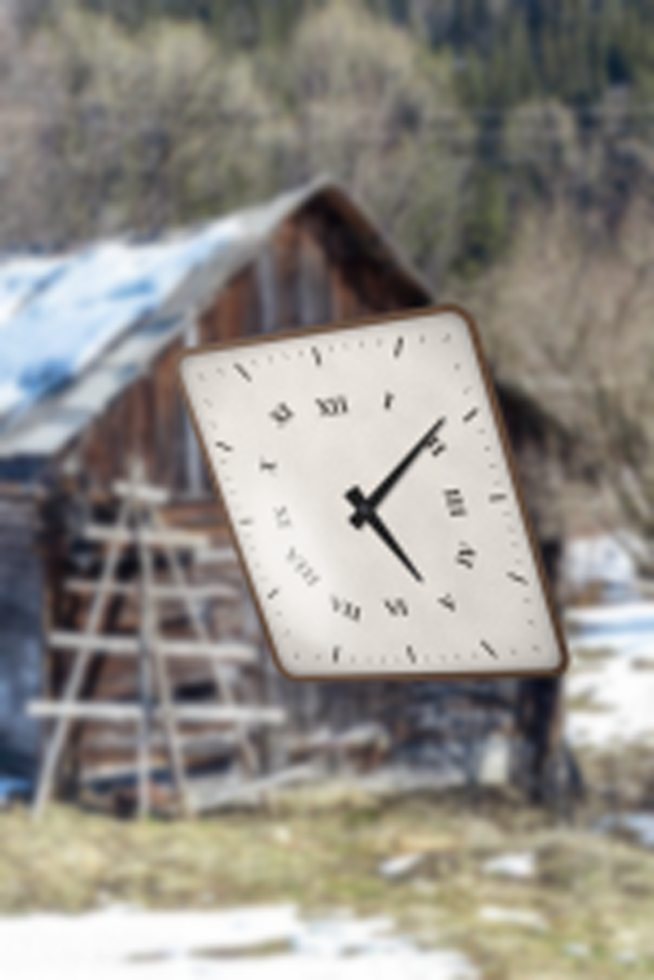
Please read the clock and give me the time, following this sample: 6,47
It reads 5,09
